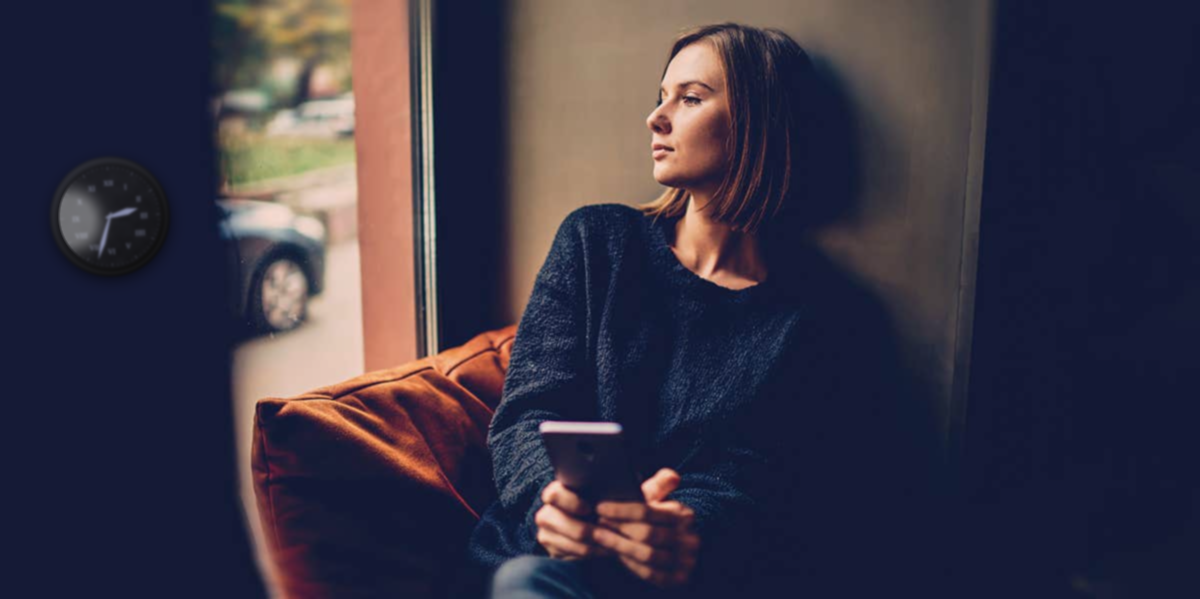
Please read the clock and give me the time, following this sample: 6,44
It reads 2,33
